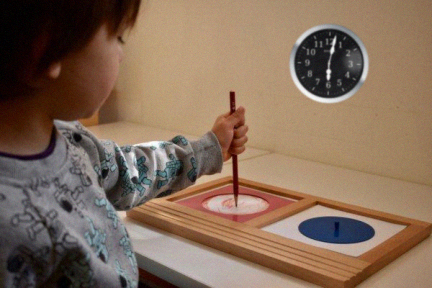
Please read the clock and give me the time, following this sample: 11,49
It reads 6,02
